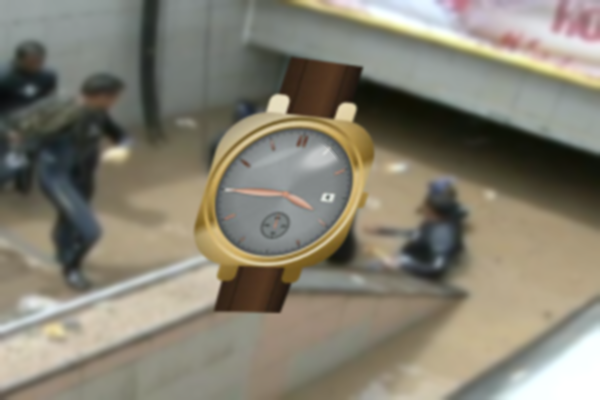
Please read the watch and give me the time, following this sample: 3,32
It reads 3,45
